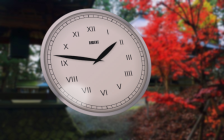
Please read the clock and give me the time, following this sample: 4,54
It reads 1,47
